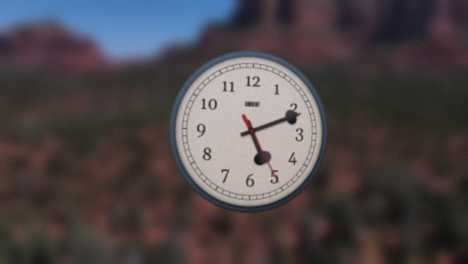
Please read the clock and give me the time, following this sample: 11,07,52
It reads 5,11,25
